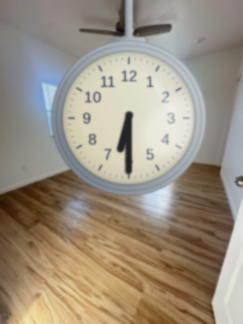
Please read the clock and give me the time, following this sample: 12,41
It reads 6,30
